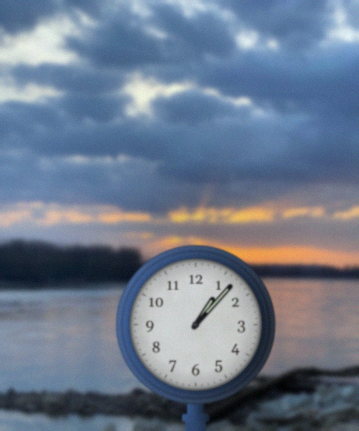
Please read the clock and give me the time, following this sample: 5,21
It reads 1,07
